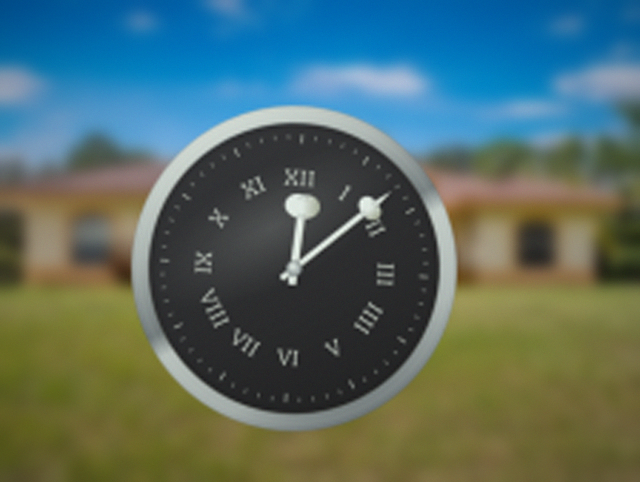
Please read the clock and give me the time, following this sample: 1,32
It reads 12,08
